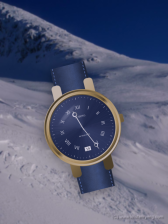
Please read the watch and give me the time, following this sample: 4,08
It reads 11,26
